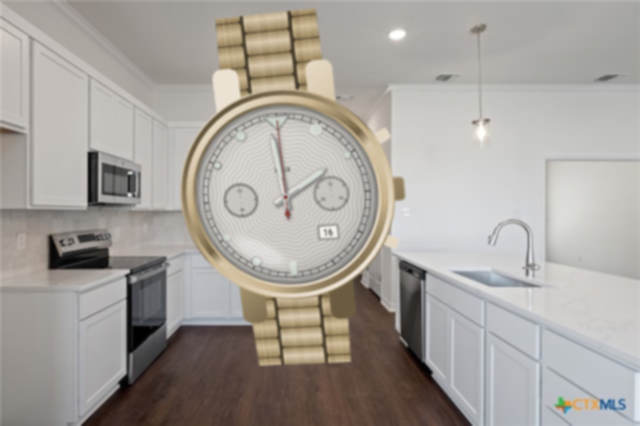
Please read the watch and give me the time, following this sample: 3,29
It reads 1,59
